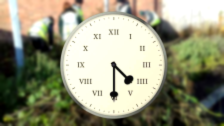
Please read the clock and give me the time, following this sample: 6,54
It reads 4,30
